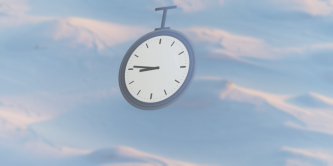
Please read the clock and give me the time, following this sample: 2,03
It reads 8,46
